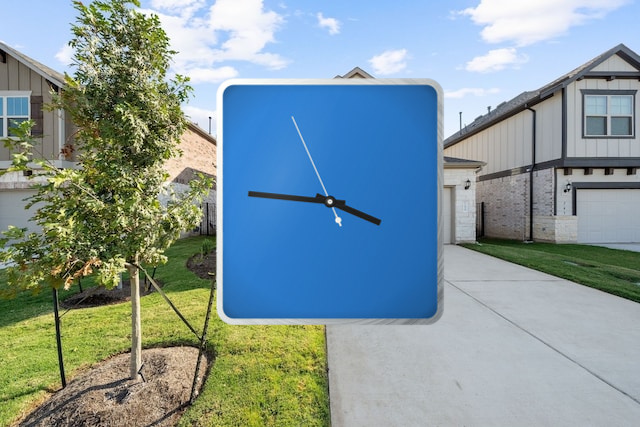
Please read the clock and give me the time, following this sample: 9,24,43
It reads 3,45,56
